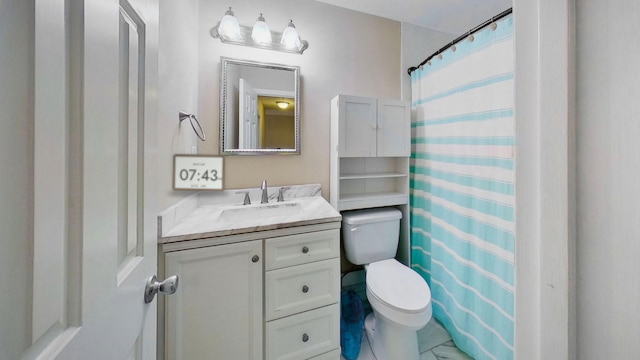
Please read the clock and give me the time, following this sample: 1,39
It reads 7,43
